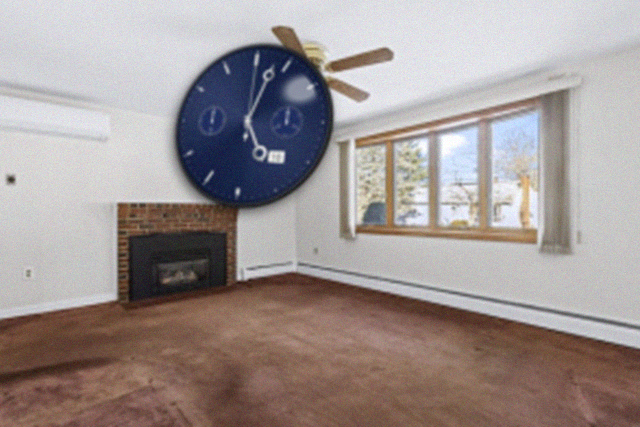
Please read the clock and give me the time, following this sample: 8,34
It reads 5,03
